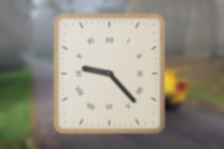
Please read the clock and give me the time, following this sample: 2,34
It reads 9,23
